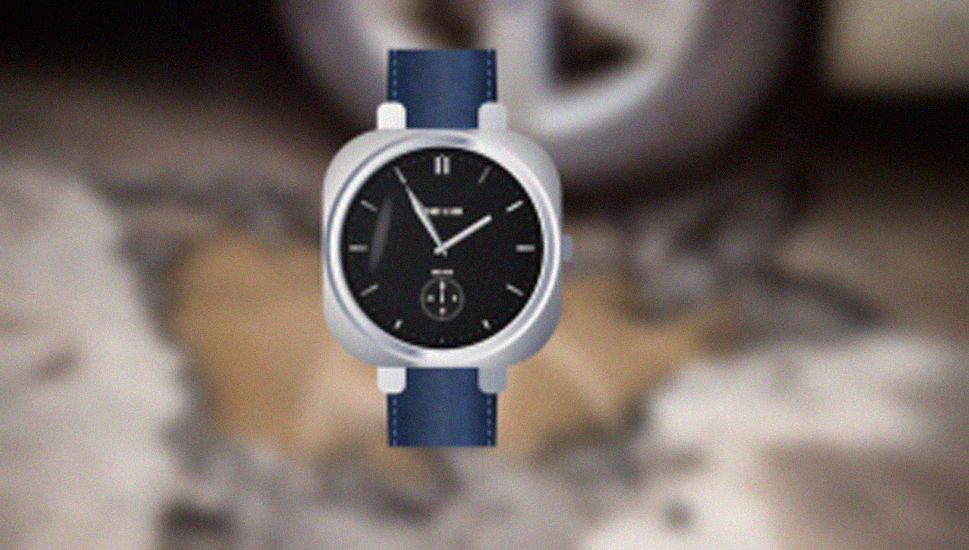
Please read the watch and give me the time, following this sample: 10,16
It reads 1,55
